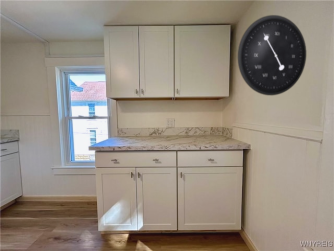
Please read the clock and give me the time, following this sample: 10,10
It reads 4,54
